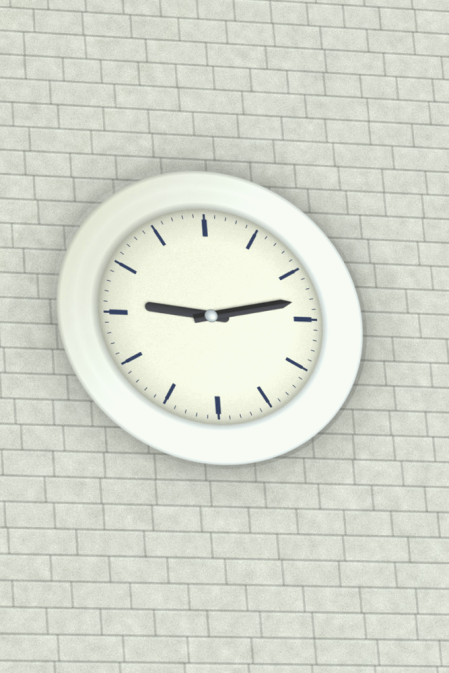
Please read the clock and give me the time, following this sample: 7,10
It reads 9,13
